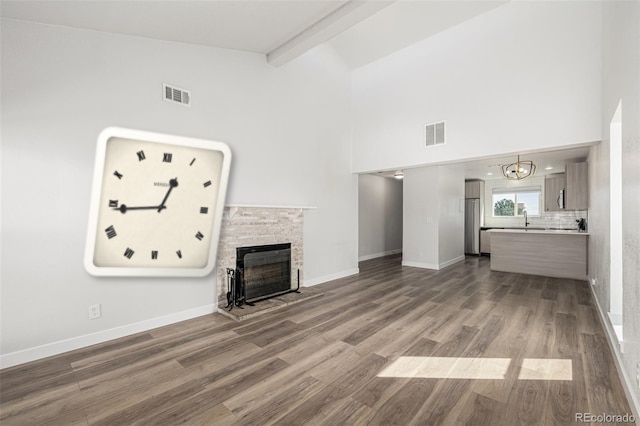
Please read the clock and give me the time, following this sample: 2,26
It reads 12,44
